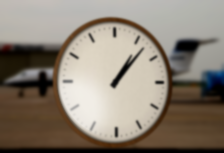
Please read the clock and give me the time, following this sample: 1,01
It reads 1,07
